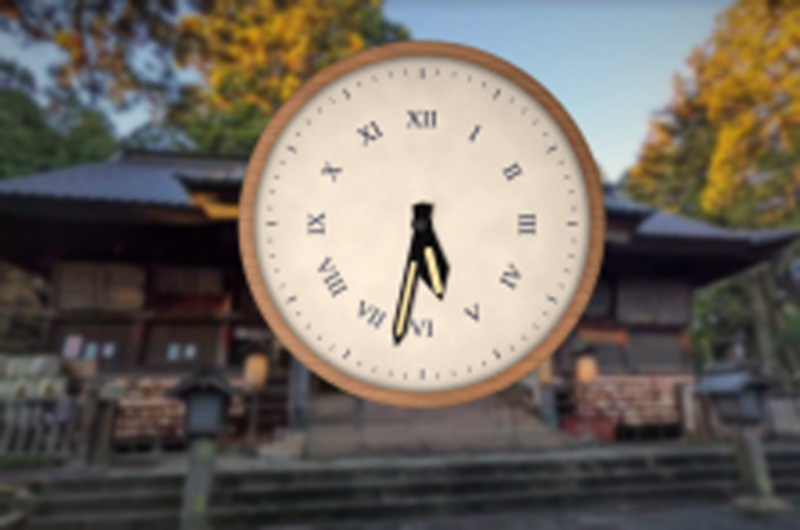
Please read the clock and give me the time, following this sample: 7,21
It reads 5,32
